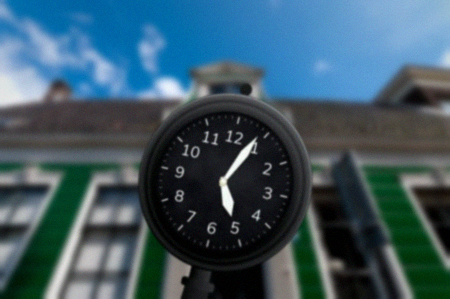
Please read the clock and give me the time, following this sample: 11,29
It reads 5,04
